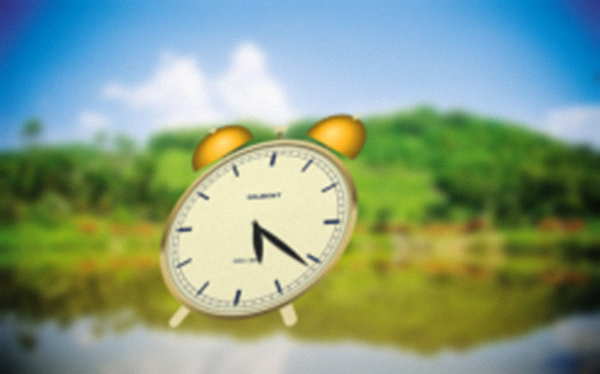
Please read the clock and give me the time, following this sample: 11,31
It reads 5,21
